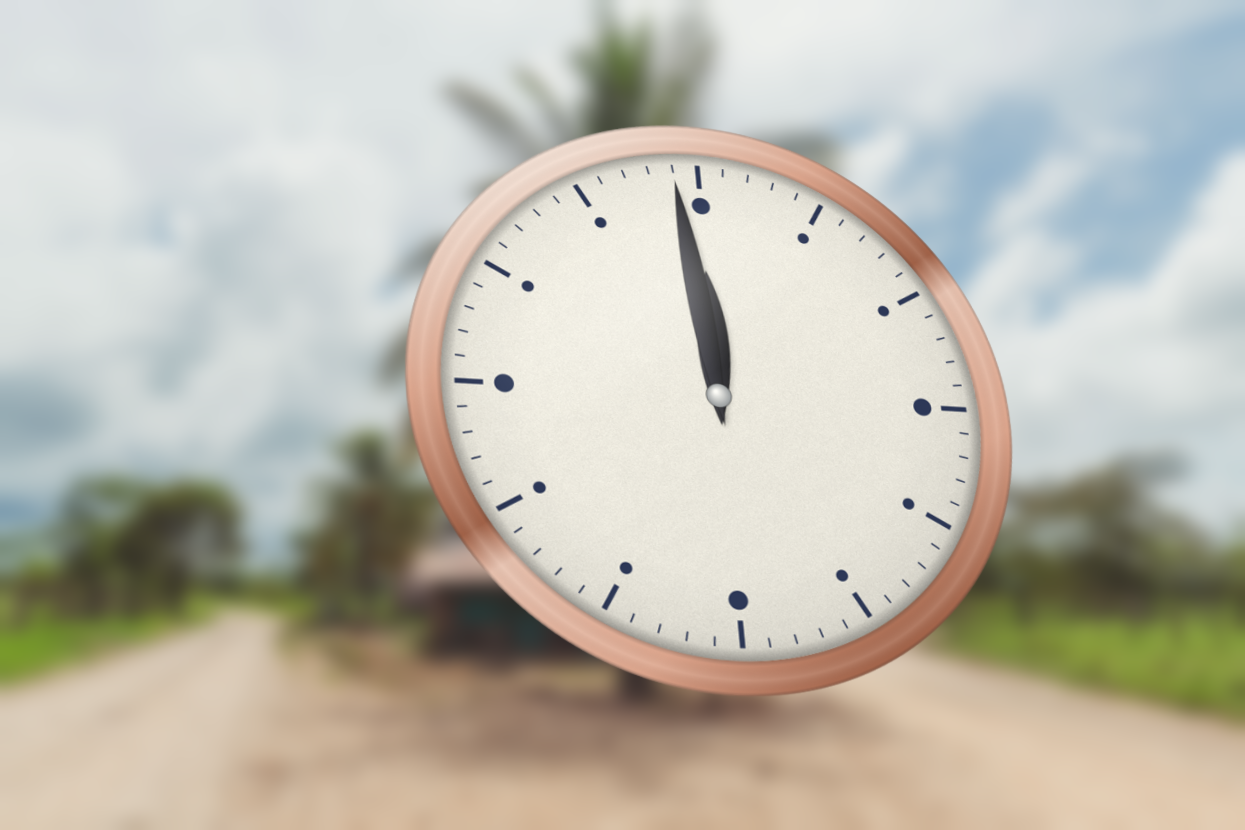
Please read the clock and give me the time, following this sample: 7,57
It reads 11,59
